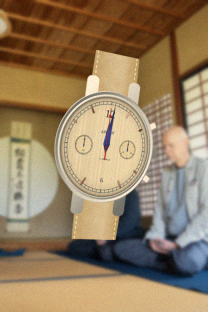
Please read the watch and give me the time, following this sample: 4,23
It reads 12,01
